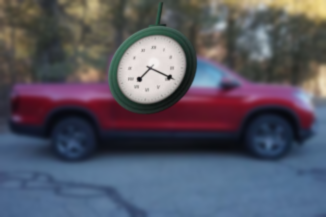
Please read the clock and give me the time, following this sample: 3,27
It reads 7,19
